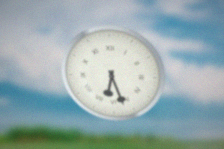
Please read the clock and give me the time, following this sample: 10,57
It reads 6,27
